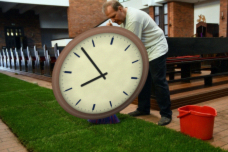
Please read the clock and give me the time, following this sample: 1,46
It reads 7,52
